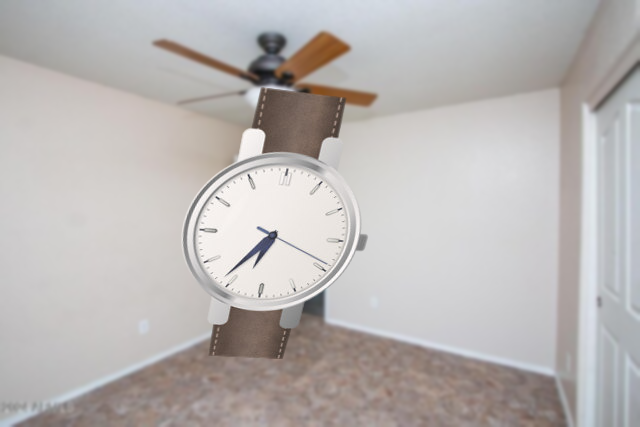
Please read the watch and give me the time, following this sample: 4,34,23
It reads 6,36,19
